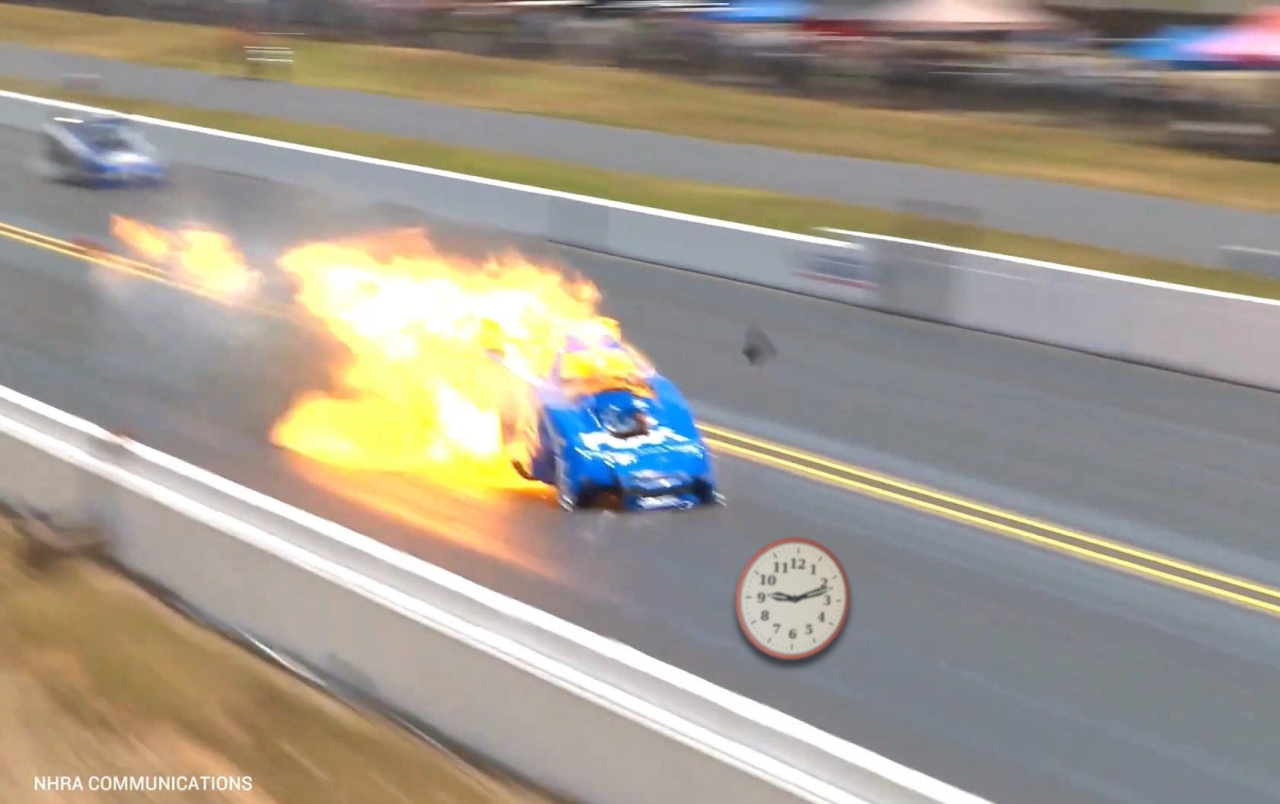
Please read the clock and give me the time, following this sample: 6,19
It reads 9,12
